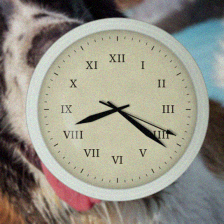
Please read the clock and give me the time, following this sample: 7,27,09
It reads 8,21,19
